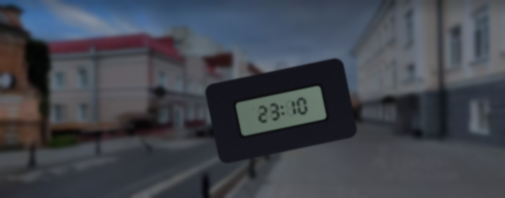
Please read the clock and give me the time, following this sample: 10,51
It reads 23,10
